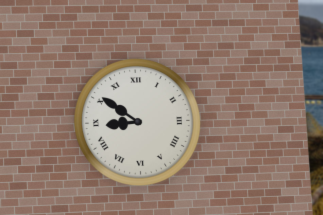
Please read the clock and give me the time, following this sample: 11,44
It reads 8,51
